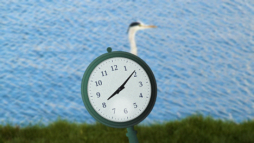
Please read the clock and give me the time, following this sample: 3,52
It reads 8,09
